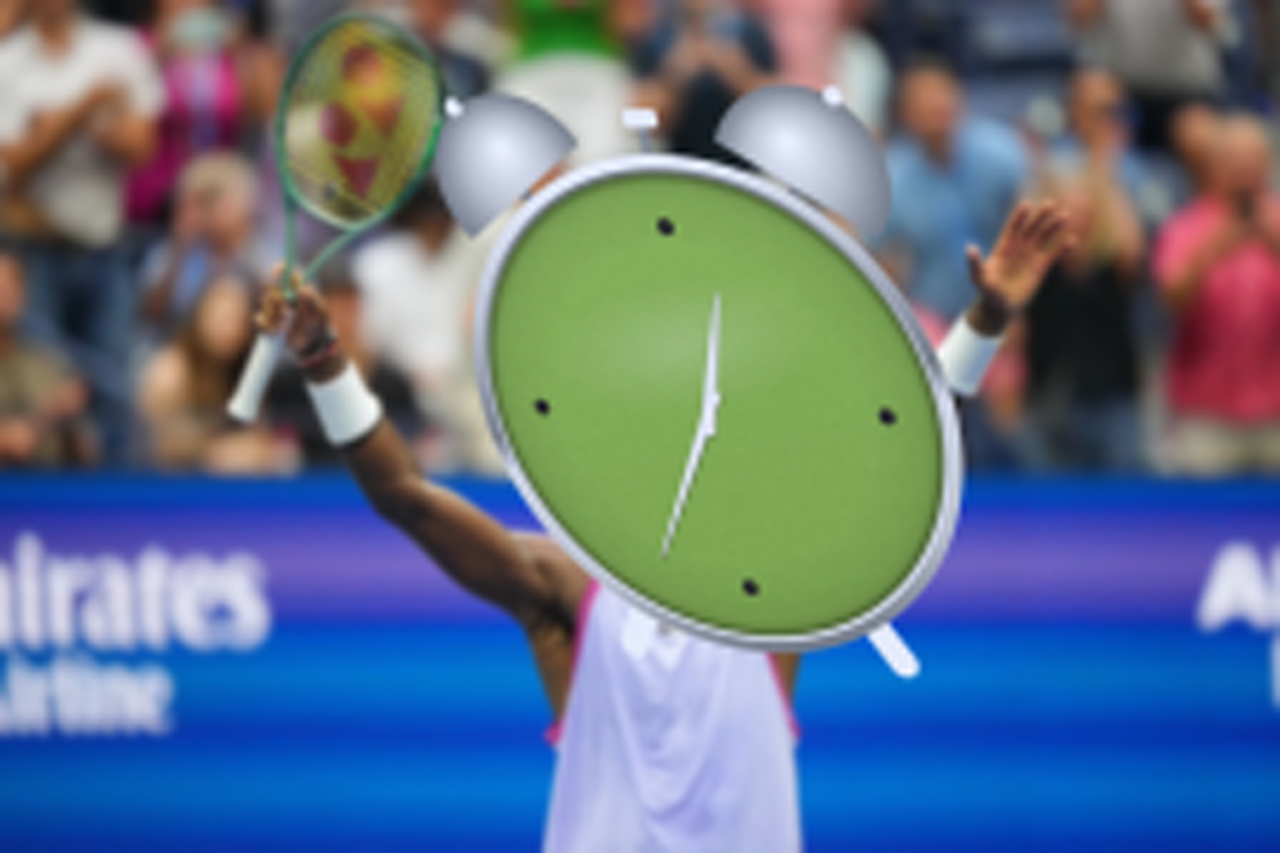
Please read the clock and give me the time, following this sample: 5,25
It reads 12,35
